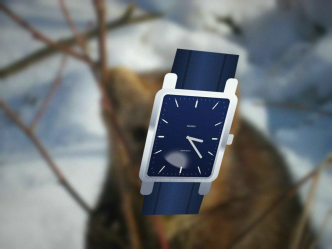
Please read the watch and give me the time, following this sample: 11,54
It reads 3,23
